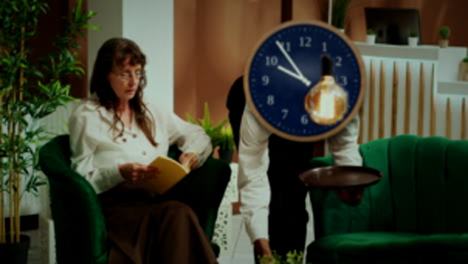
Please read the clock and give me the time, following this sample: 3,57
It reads 9,54
